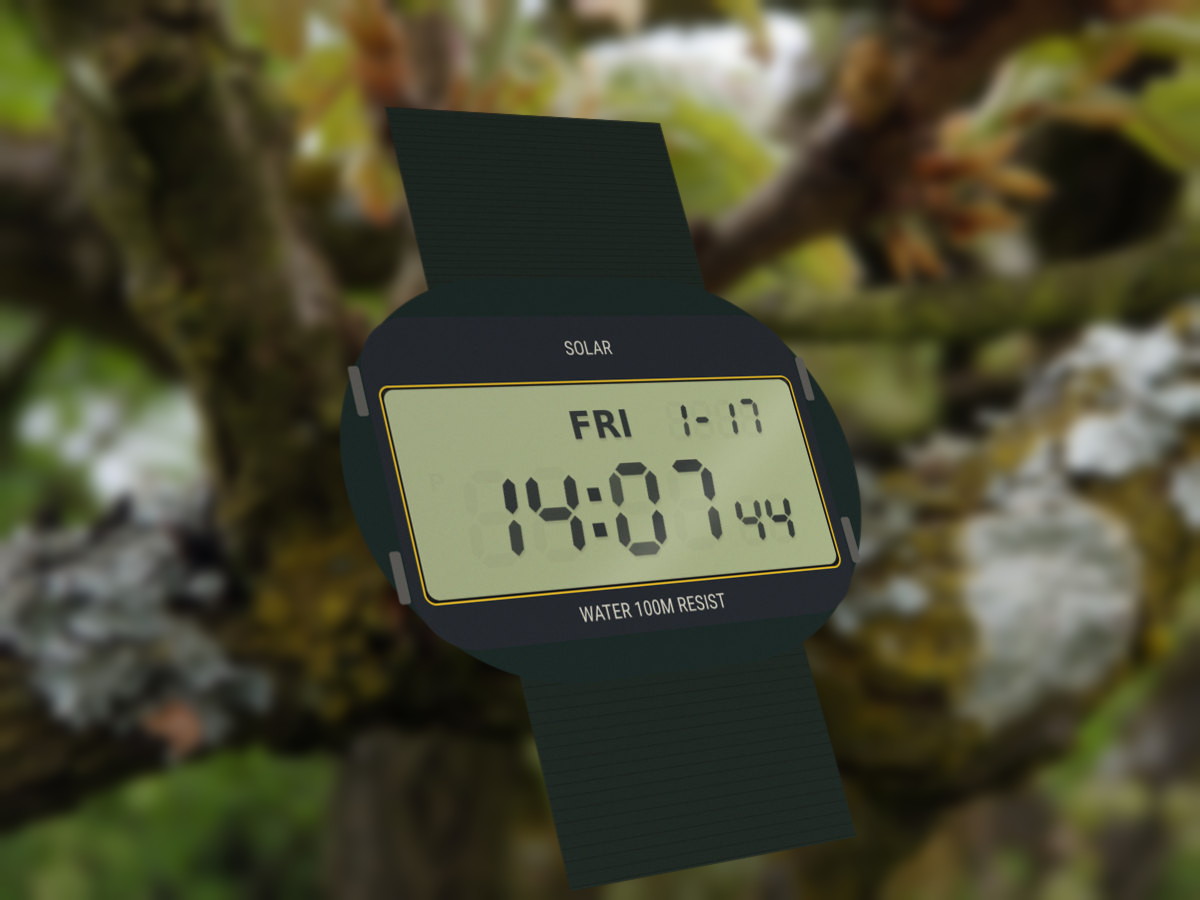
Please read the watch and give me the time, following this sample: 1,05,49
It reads 14,07,44
